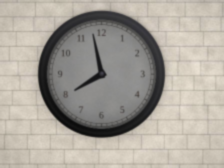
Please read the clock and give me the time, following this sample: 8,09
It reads 7,58
